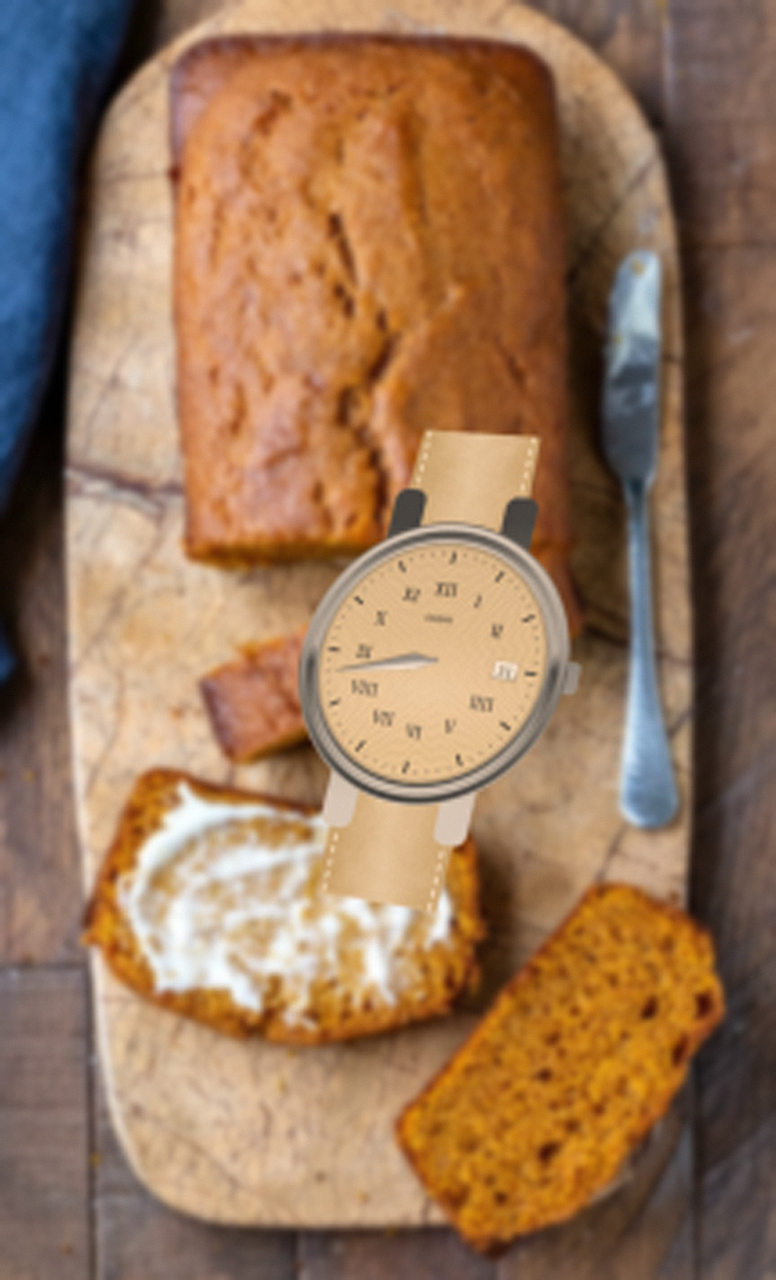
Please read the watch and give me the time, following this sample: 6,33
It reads 8,43
